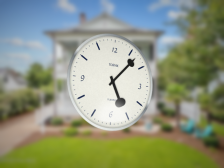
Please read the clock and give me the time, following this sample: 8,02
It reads 5,07
